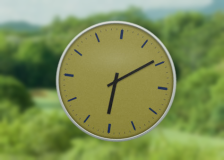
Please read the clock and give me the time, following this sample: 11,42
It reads 6,09
